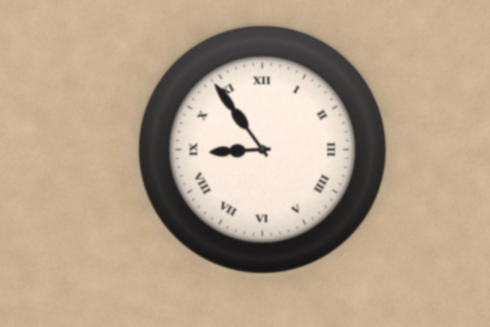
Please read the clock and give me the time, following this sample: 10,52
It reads 8,54
